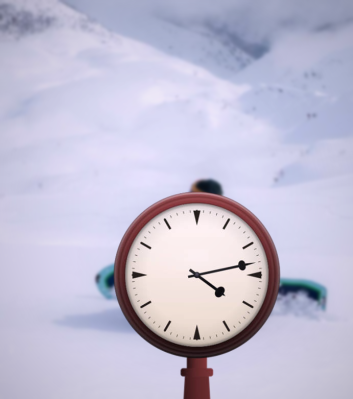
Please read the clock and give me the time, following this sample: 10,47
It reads 4,13
